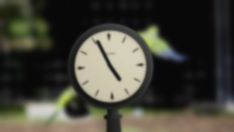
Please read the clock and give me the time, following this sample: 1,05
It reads 4,56
